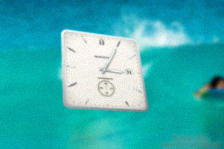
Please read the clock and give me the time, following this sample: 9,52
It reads 3,05
